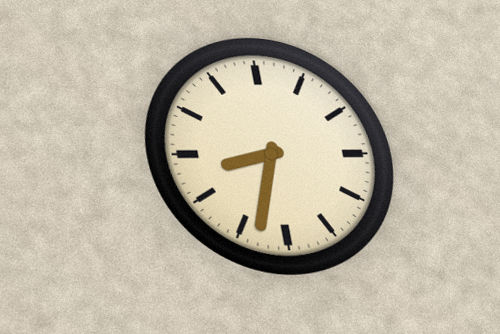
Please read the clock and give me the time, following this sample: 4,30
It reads 8,33
